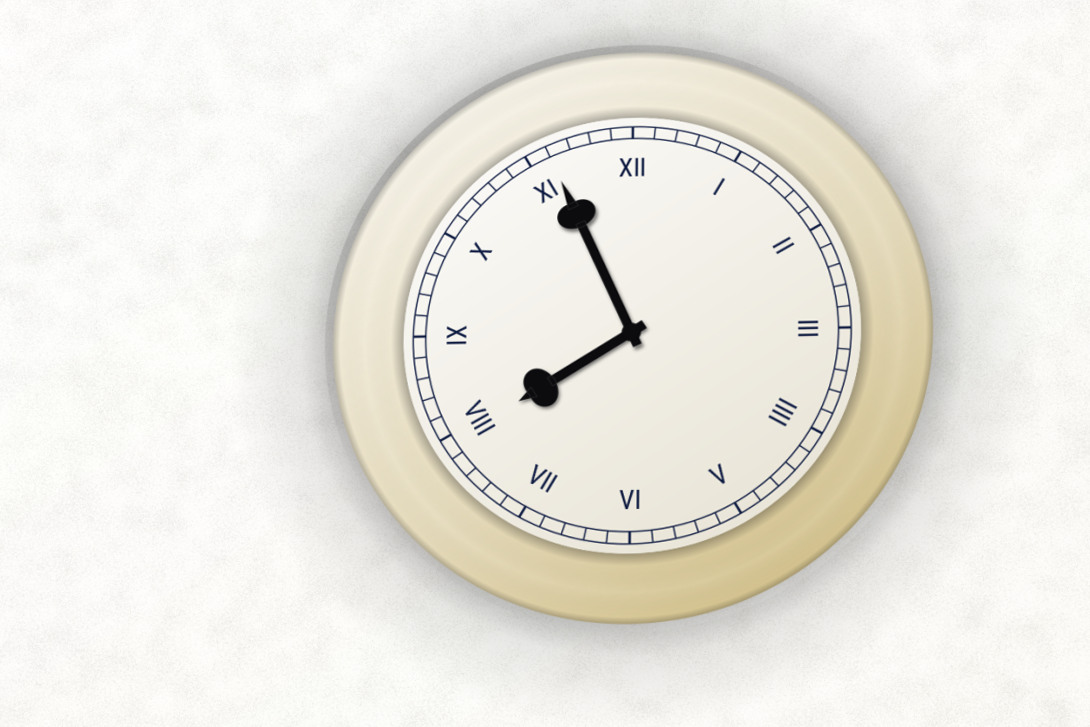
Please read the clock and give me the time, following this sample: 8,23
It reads 7,56
